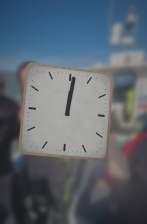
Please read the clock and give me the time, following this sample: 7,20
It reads 12,01
